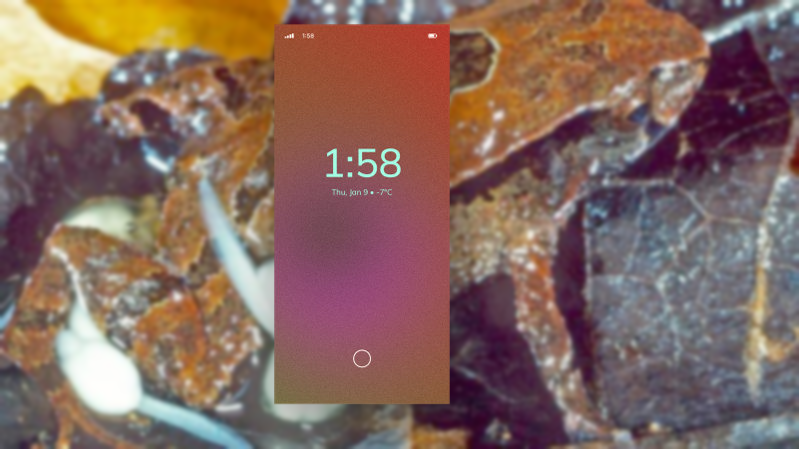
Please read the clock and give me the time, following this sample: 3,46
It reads 1,58
